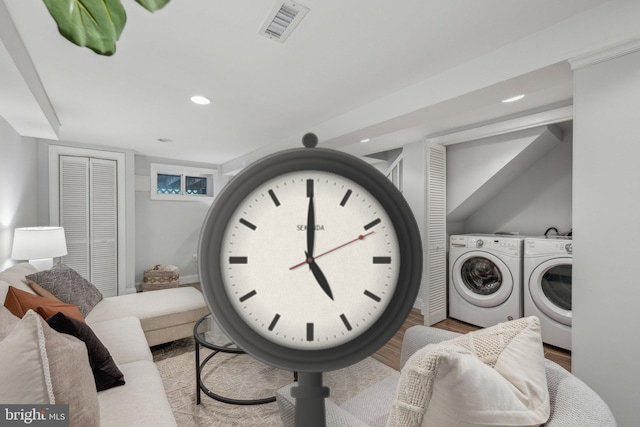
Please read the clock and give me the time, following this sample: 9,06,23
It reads 5,00,11
